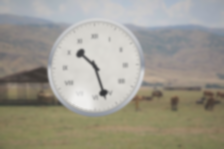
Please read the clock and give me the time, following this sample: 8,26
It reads 10,27
